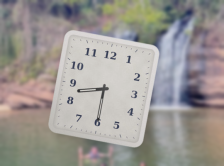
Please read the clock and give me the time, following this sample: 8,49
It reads 8,30
